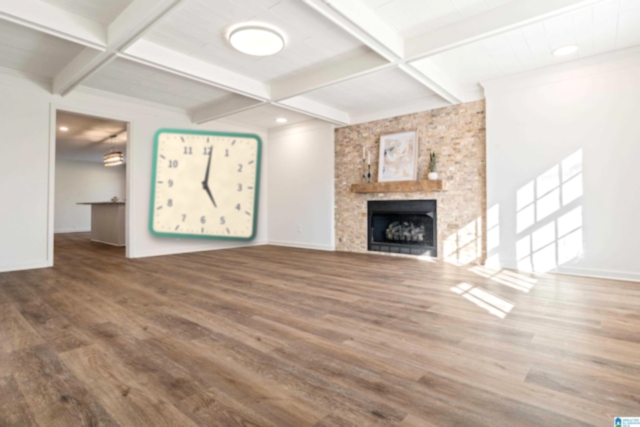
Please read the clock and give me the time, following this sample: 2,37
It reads 5,01
